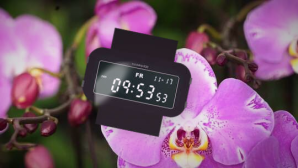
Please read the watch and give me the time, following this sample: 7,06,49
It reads 9,53,53
